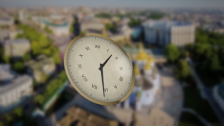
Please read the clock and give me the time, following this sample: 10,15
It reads 1,31
